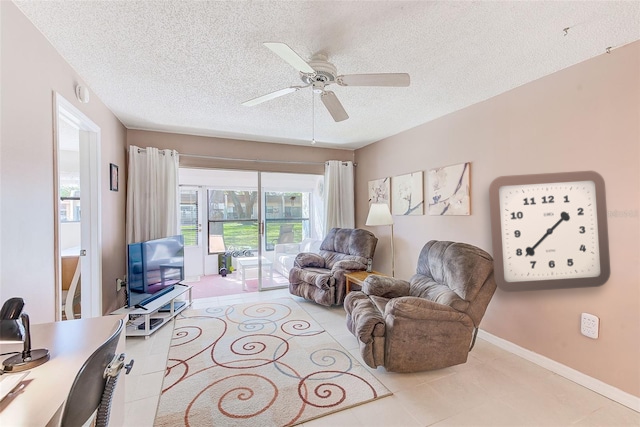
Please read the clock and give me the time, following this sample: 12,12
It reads 1,38
